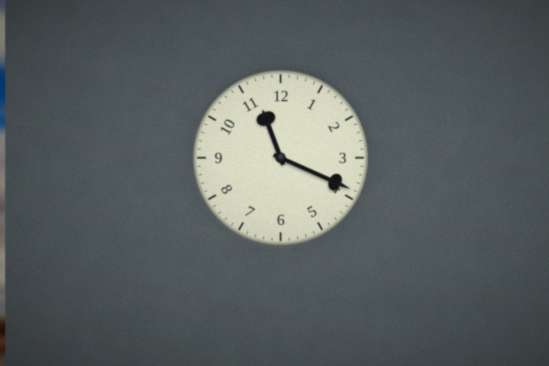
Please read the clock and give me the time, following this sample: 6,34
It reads 11,19
